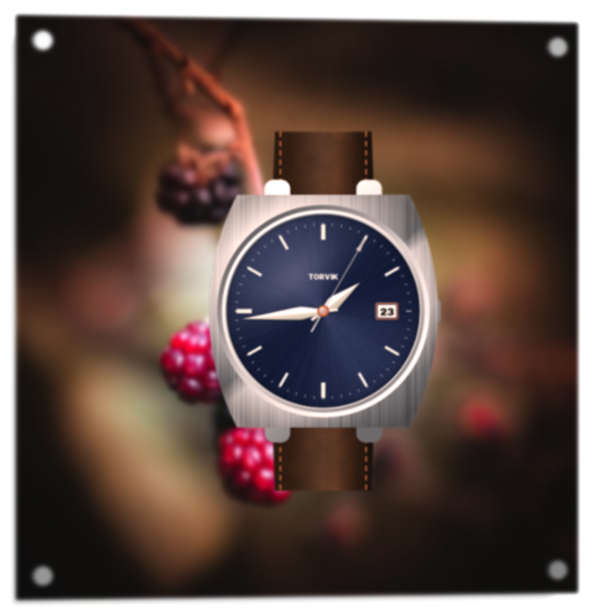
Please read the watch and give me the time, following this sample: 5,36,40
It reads 1,44,05
